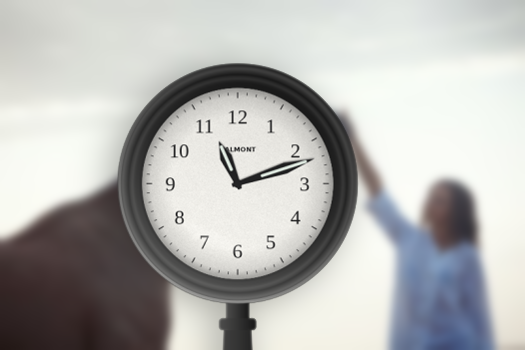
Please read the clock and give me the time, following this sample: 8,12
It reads 11,12
